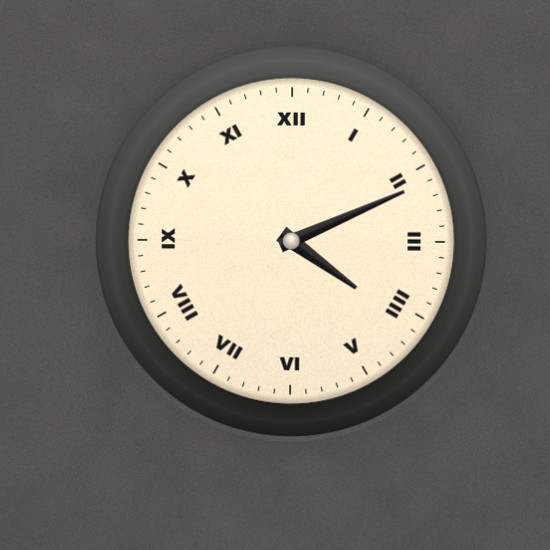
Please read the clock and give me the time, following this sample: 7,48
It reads 4,11
